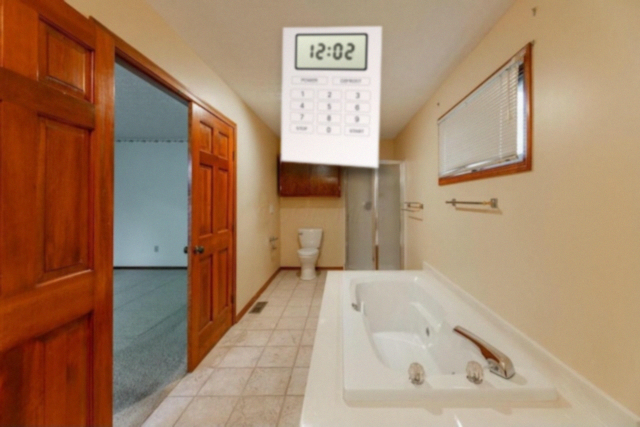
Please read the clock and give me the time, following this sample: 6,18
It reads 12,02
